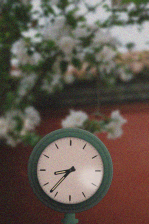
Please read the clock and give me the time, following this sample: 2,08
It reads 8,37
